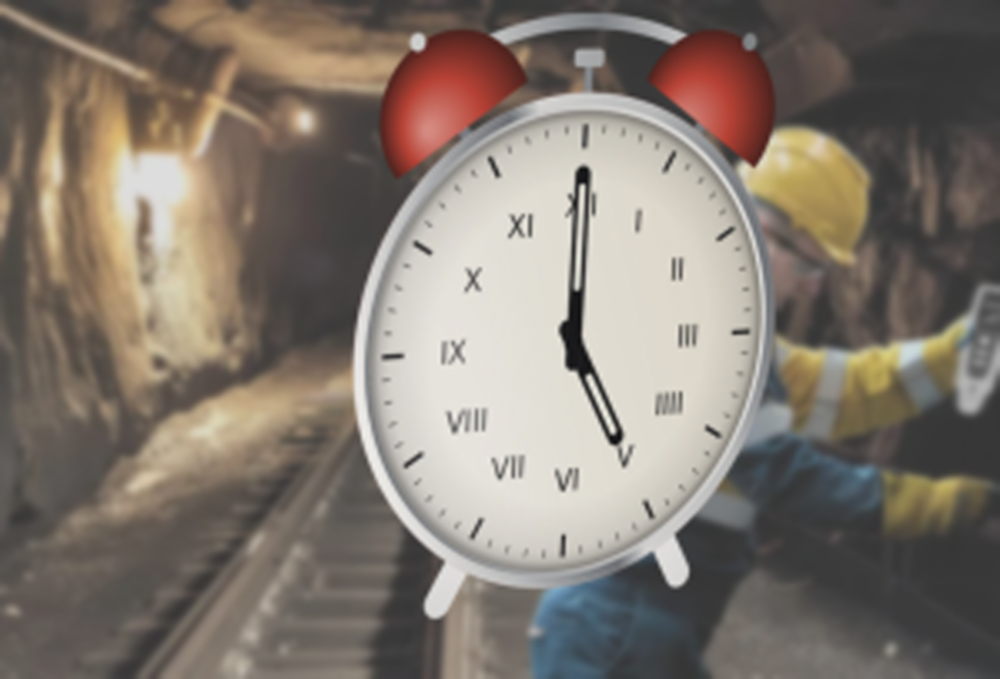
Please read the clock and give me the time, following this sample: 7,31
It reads 5,00
